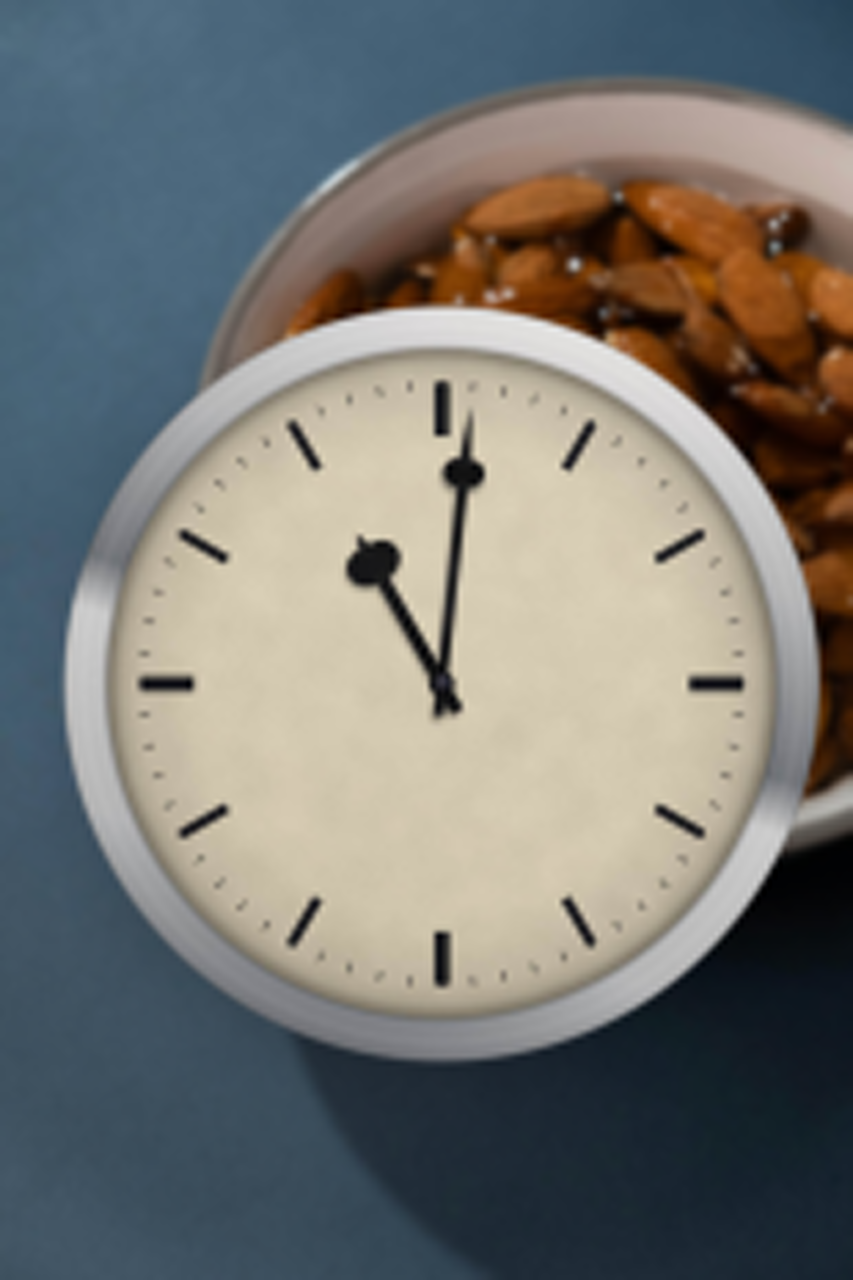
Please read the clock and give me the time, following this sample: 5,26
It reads 11,01
